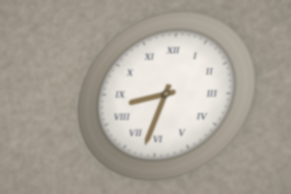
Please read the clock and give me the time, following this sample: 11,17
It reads 8,32
